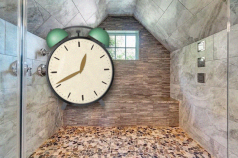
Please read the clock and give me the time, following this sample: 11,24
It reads 12,41
